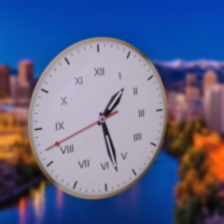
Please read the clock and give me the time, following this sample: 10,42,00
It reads 1,27,42
